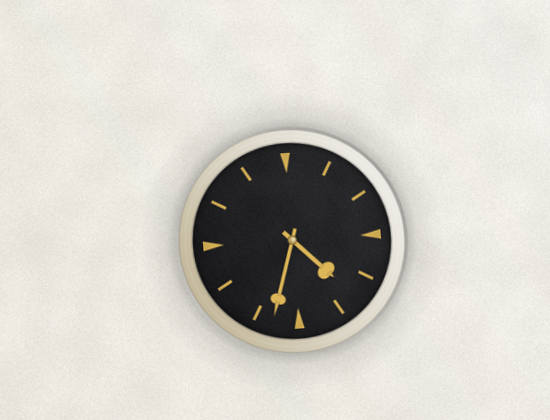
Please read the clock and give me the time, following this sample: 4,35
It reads 4,33
